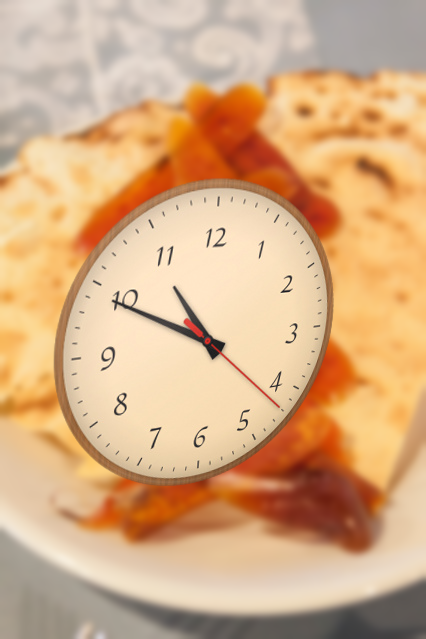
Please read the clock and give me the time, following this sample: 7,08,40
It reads 10,49,22
